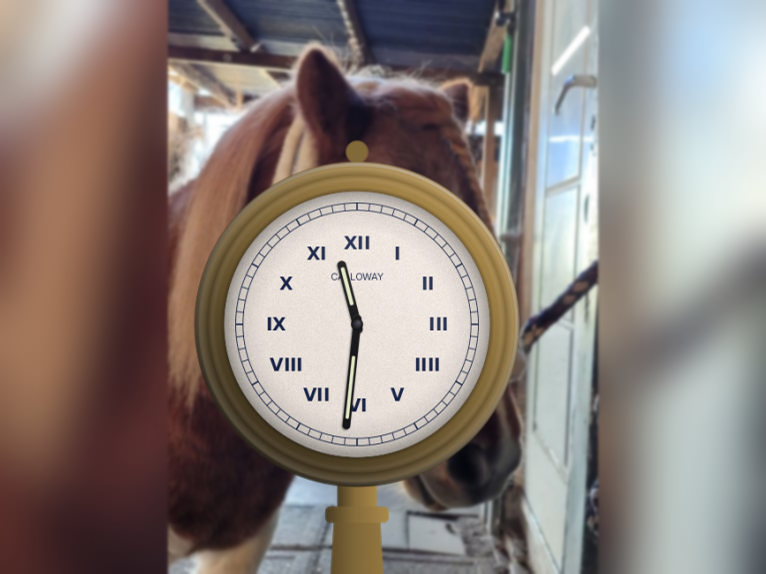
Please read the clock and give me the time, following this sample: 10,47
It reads 11,31
